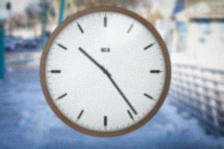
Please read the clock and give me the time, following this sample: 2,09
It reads 10,24
